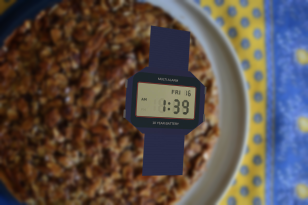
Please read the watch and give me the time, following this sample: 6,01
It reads 1,39
